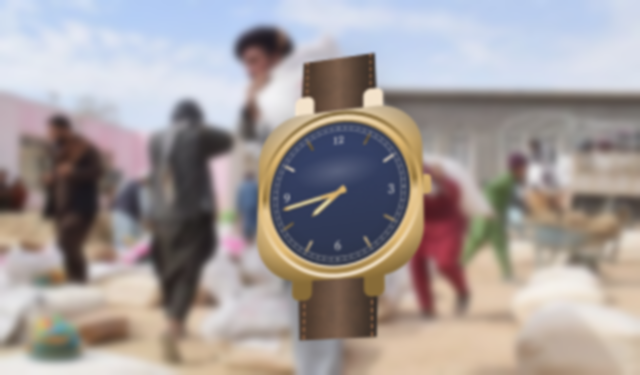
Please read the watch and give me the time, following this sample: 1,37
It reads 7,43
